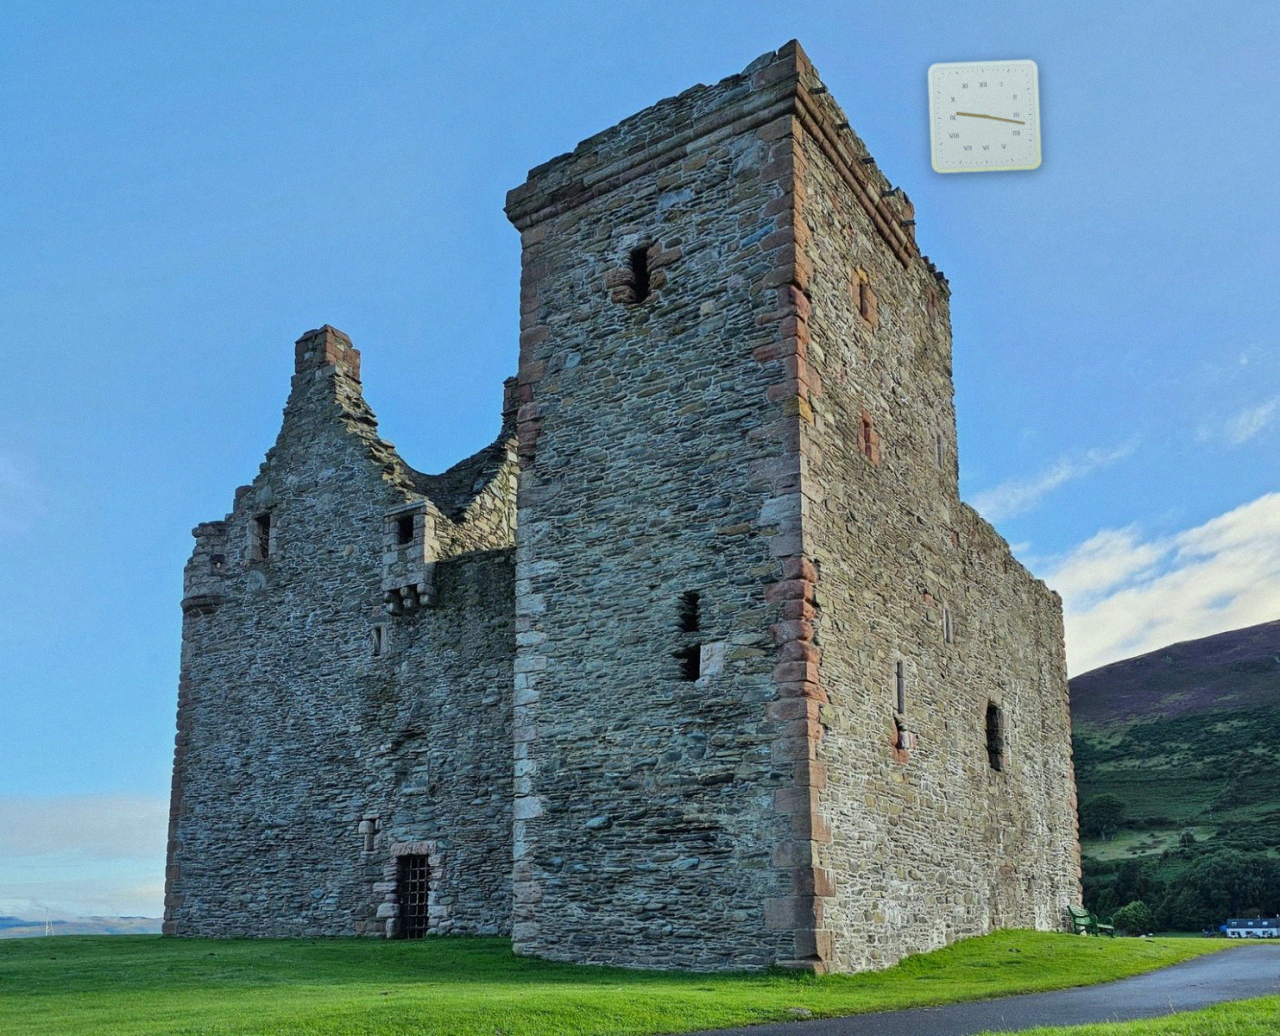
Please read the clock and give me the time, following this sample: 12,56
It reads 9,17
